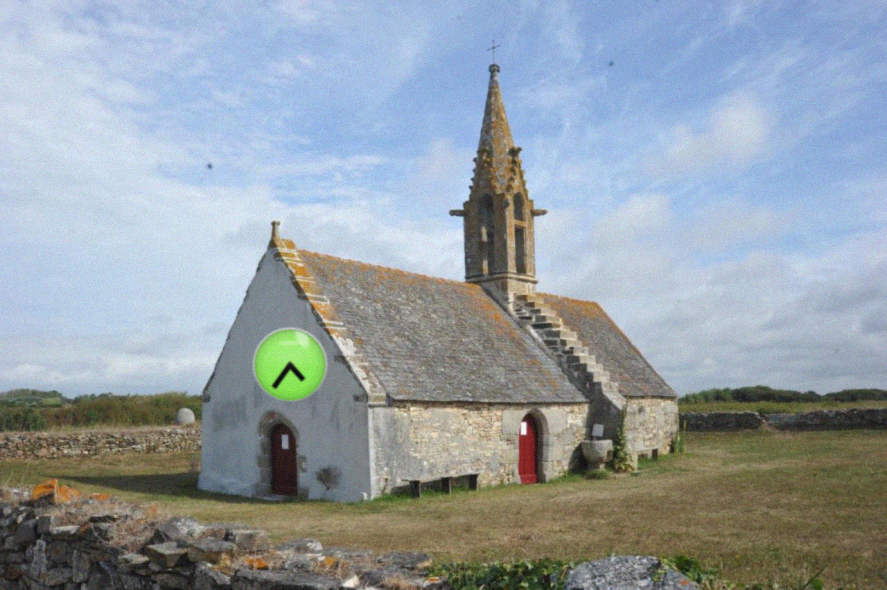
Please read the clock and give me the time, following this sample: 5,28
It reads 4,36
